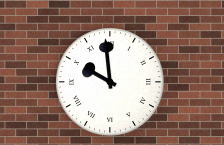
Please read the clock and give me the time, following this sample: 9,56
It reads 9,59
